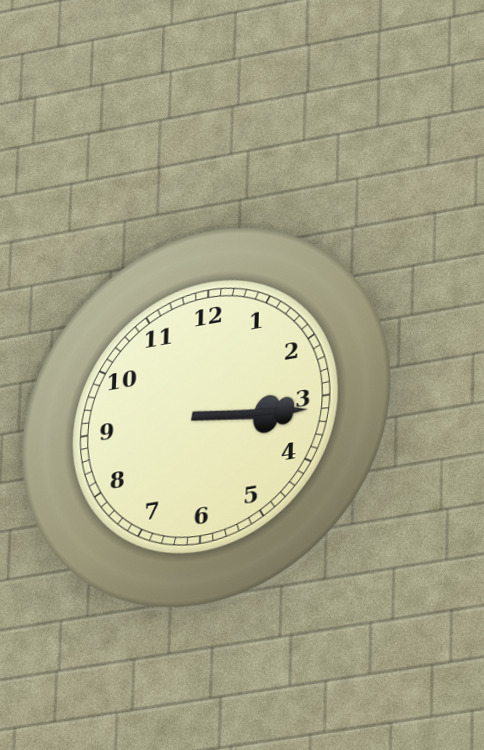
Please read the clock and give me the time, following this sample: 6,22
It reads 3,16
